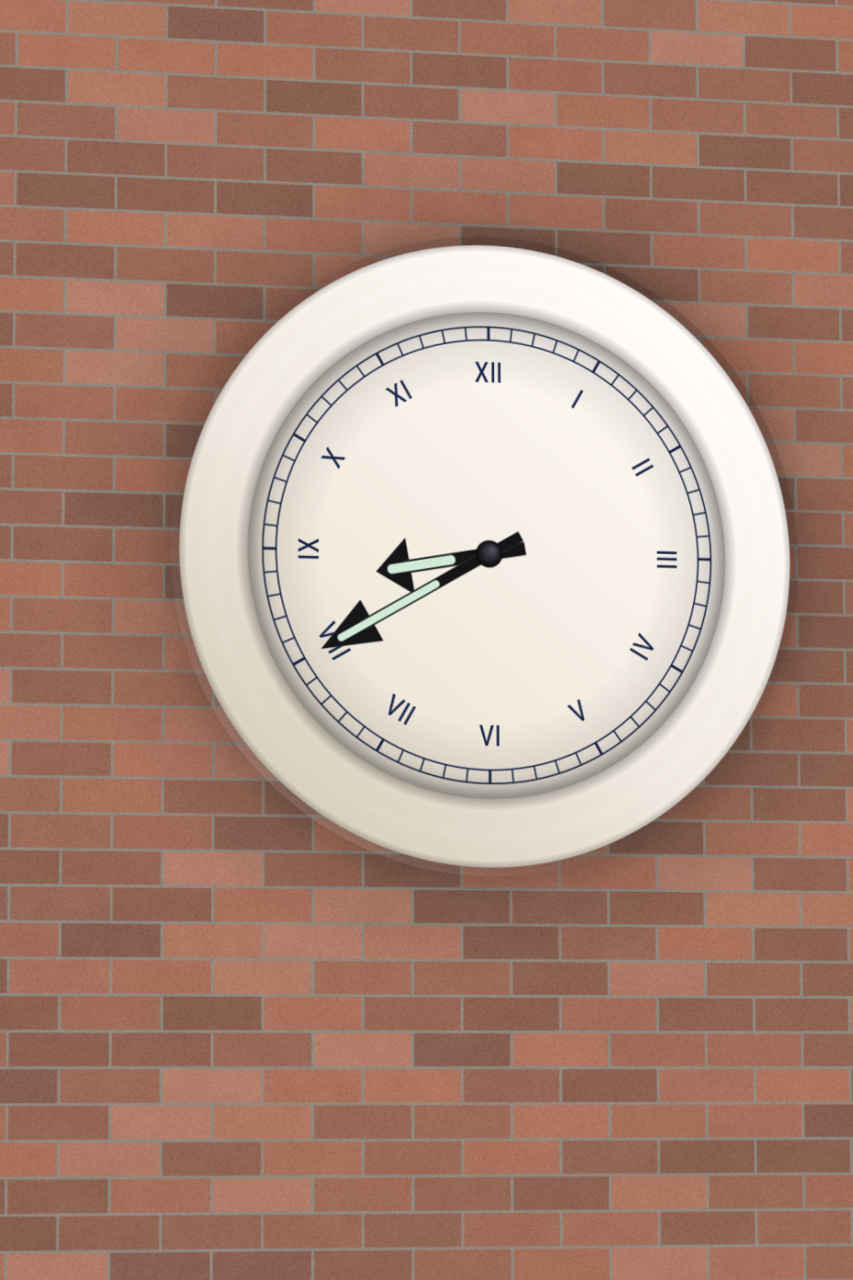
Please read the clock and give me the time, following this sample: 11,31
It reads 8,40
